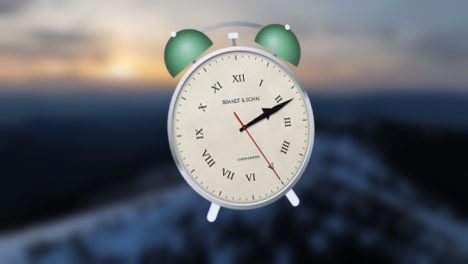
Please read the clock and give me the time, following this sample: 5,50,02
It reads 2,11,25
